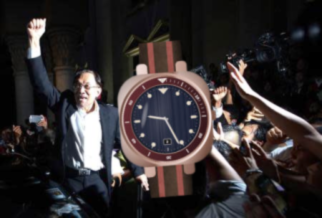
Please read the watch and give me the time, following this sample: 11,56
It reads 9,26
